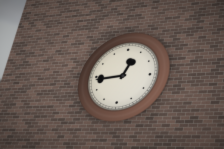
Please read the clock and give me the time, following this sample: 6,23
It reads 12,44
